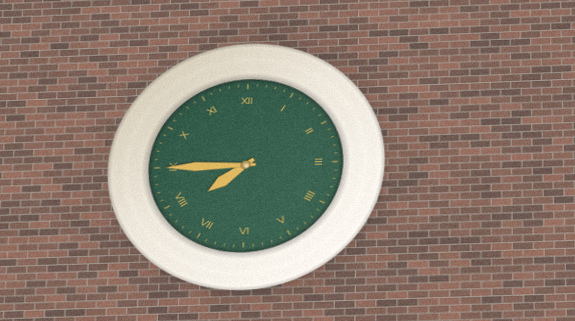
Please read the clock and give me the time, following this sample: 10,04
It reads 7,45
